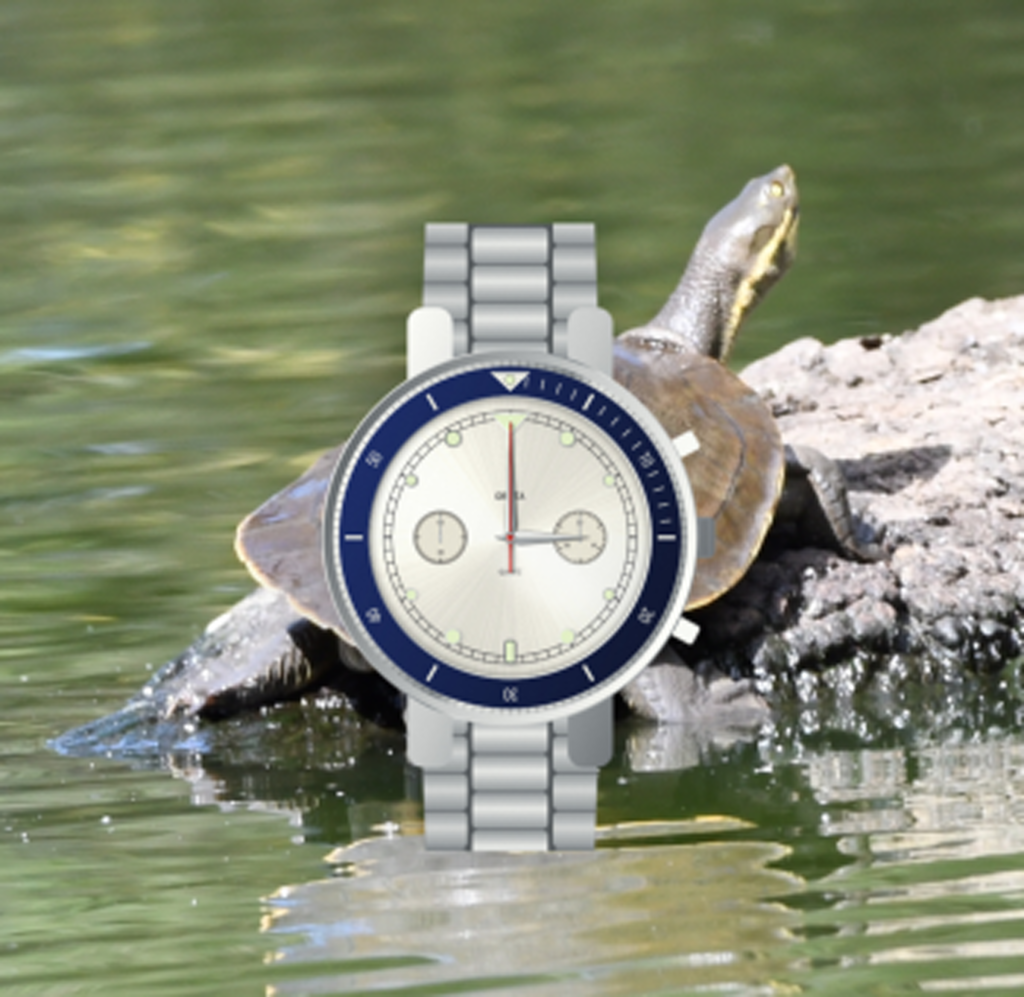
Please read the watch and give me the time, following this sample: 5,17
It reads 3,00
